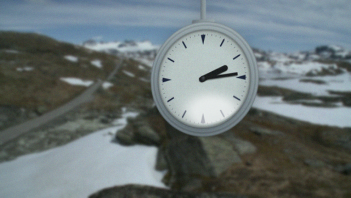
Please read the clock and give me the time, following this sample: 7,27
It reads 2,14
